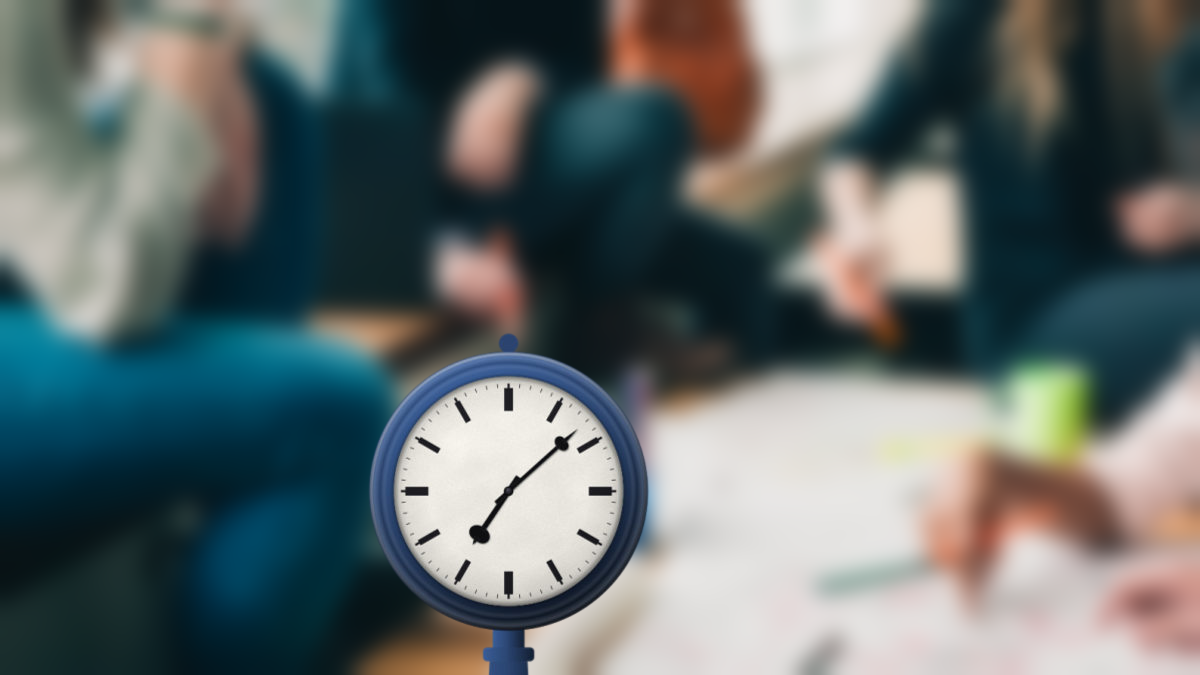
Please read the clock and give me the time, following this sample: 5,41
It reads 7,08
